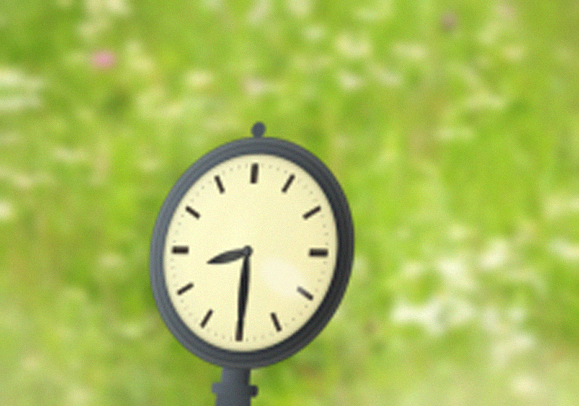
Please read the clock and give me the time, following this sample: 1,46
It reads 8,30
